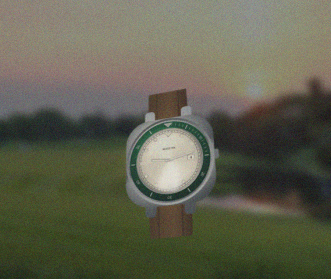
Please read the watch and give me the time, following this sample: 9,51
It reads 9,13
